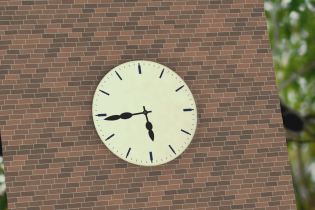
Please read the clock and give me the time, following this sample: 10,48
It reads 5,44
